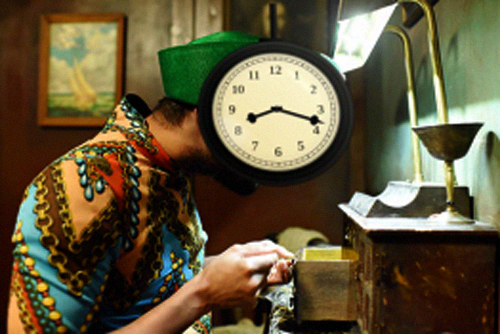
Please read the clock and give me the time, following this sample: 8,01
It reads 8,18
